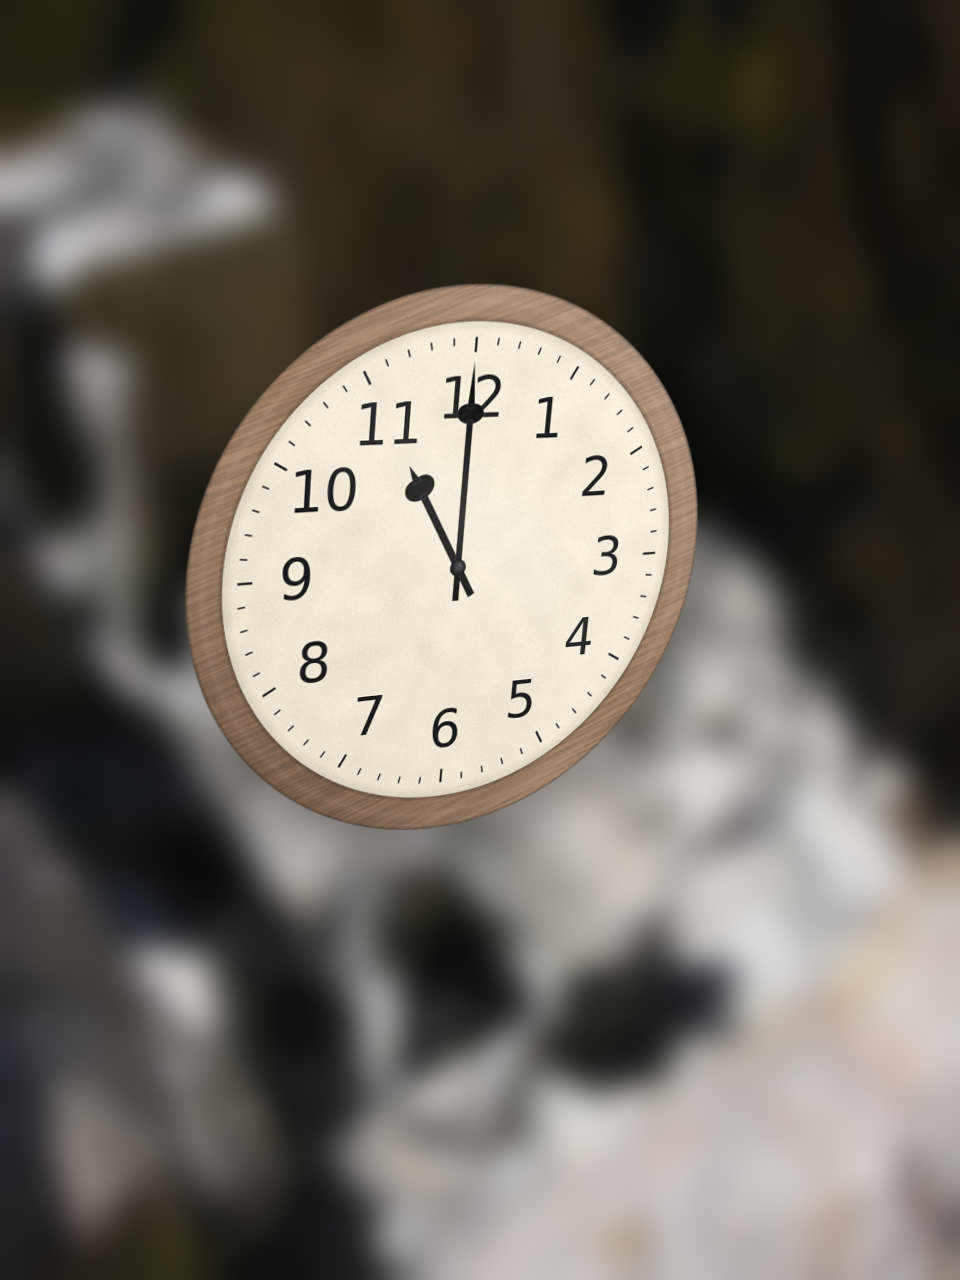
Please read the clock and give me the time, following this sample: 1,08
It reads 11,00
